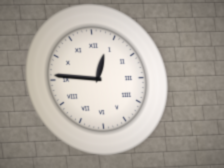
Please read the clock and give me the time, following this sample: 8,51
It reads 12,46
